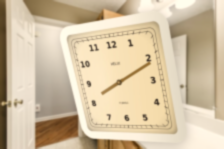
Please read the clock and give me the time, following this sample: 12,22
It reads 8,11
